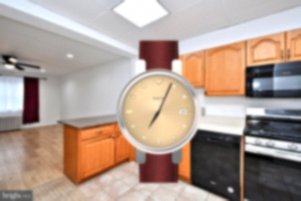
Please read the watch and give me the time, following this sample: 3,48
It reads 7,04
